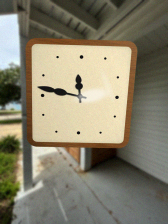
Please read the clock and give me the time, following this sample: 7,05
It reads 11,47
